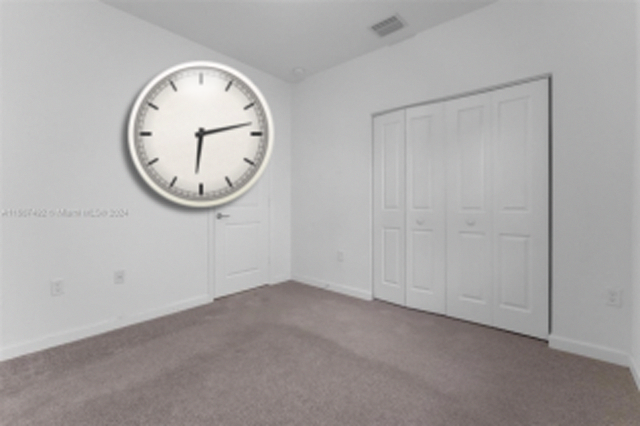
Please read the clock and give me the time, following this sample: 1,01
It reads 6,13
